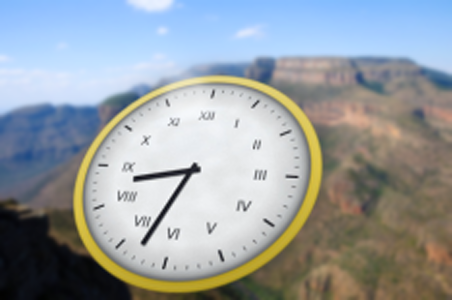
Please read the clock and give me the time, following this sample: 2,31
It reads 8,33
